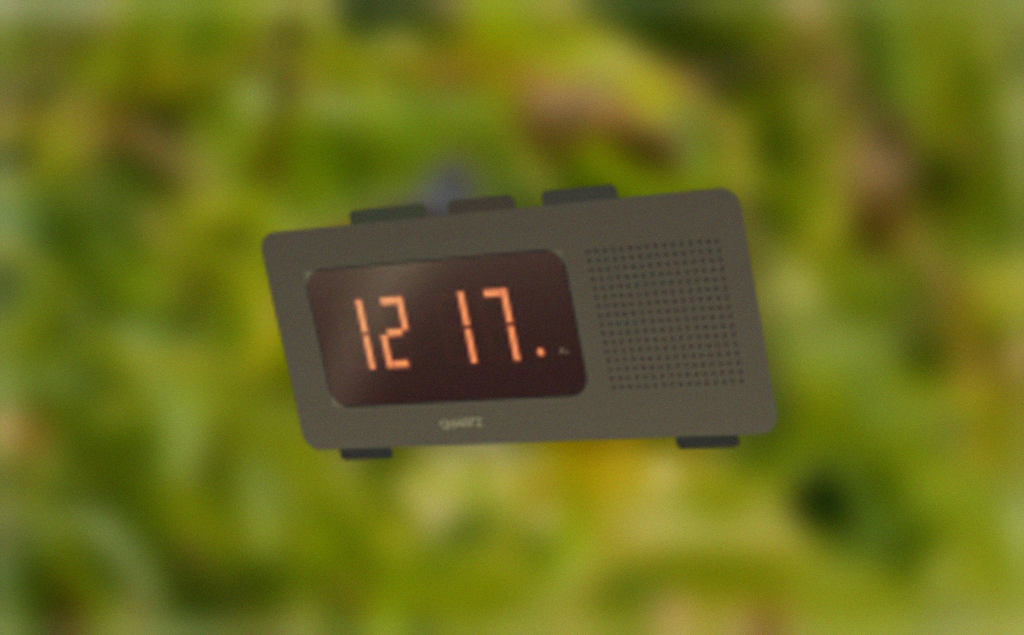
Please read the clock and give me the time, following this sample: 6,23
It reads 12,17
